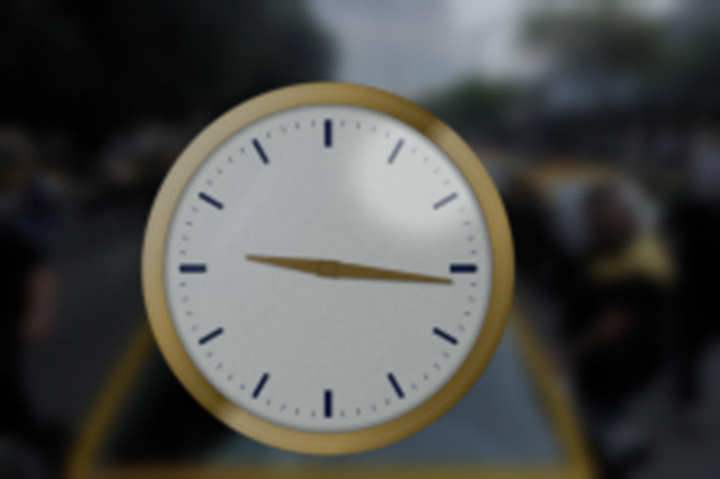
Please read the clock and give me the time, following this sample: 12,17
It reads 9,16
